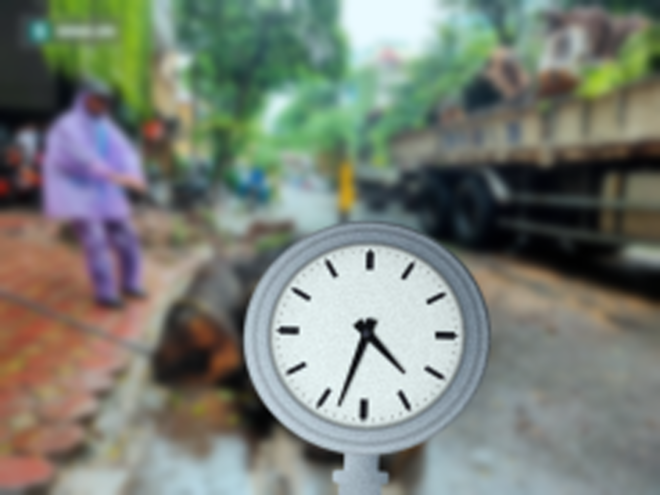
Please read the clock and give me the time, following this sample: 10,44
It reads 4,33
